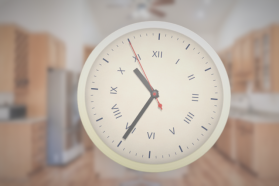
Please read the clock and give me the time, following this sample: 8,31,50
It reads 10,34,55
